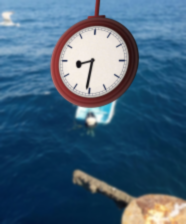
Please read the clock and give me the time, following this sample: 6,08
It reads 8,31
